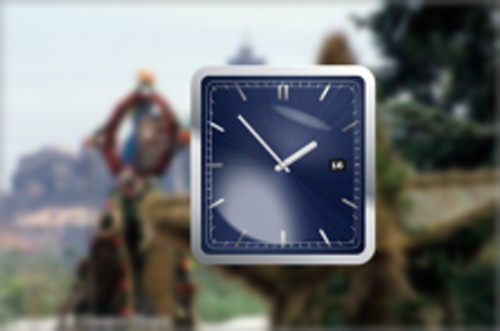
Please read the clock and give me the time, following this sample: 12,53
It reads 1,53
